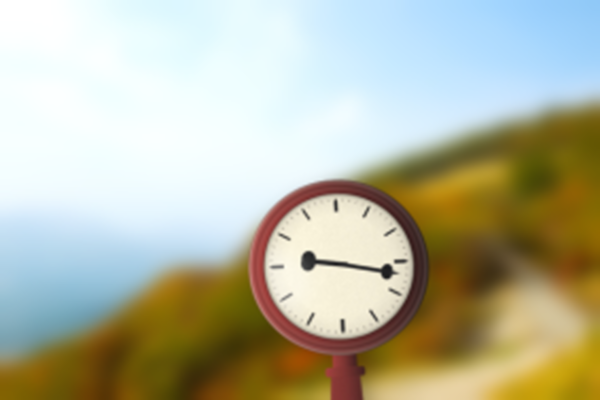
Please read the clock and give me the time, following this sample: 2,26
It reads 9,17
